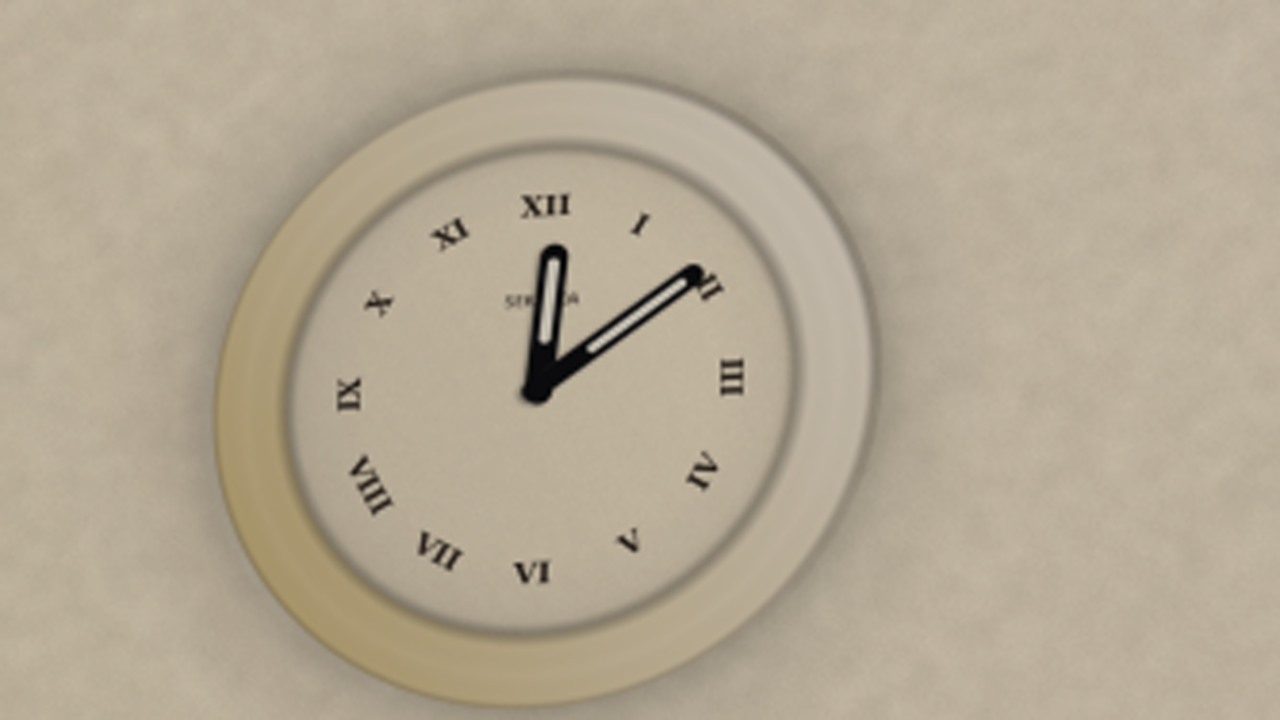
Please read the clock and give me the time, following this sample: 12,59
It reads 12,09
